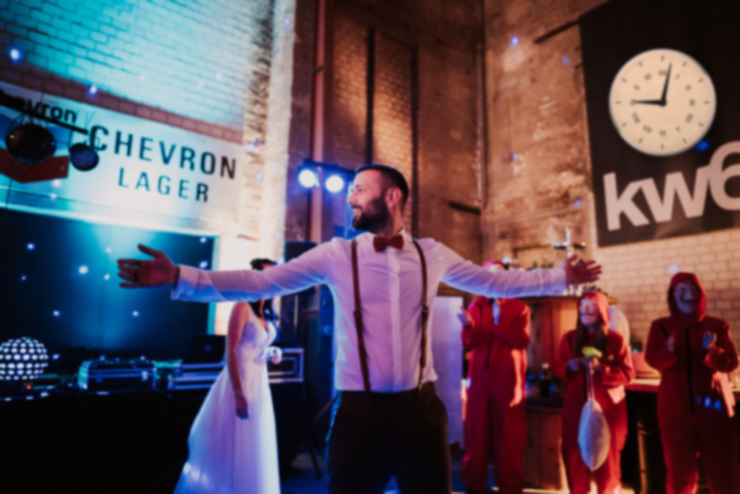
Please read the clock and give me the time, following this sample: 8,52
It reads 9,02
